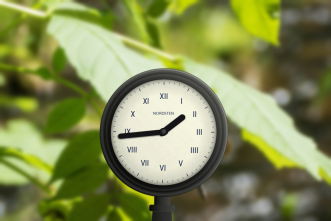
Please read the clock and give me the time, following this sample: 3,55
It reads 1,44
